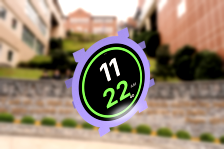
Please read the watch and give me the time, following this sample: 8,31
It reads 11,22
